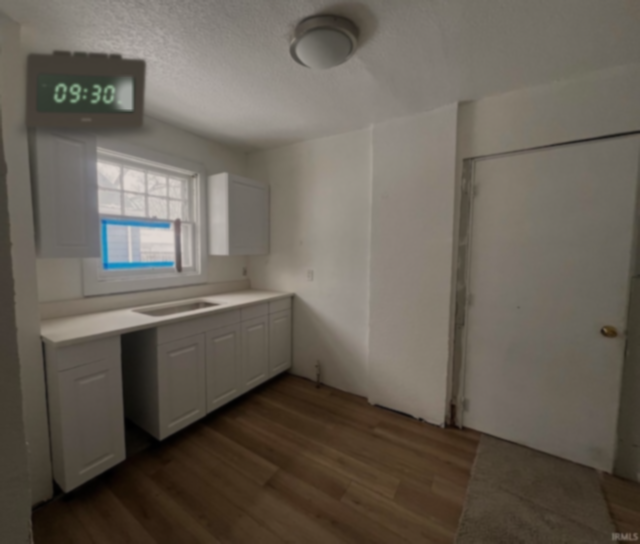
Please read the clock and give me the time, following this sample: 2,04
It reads 9,30
